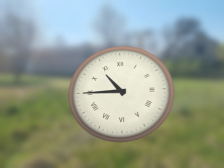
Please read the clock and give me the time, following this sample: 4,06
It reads 10,45
